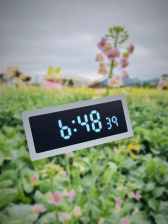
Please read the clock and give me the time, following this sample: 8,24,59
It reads 6,48,39
